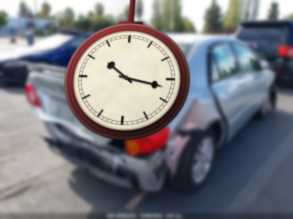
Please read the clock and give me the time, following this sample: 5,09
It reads 10,17
